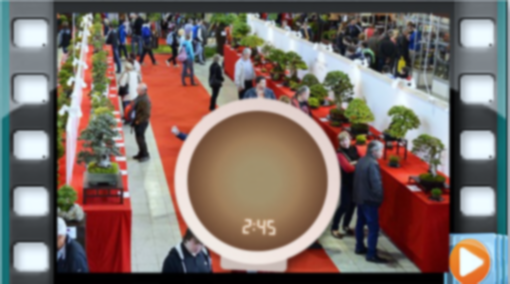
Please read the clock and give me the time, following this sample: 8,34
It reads 2,45
